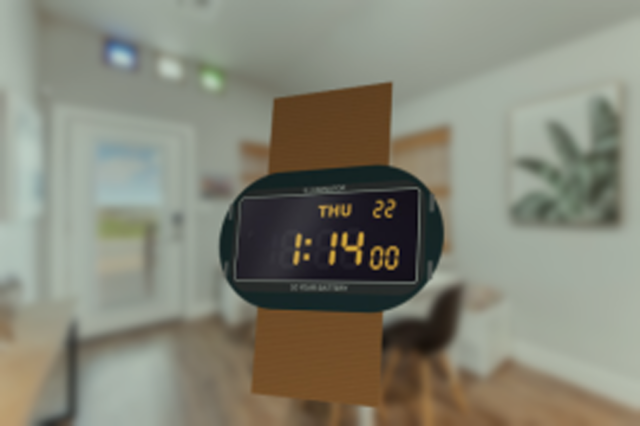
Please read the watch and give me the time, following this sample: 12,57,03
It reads 1,14,00
